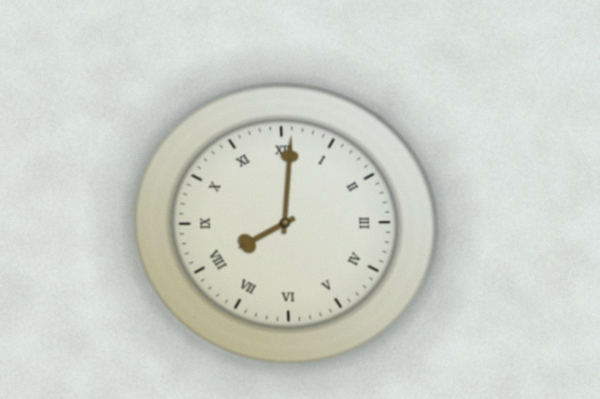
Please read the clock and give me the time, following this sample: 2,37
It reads 8,01
